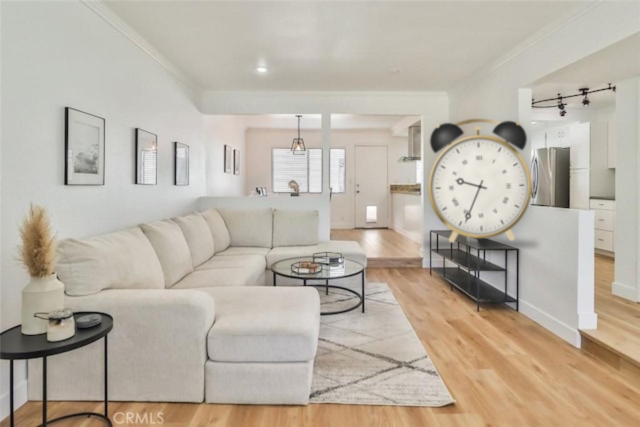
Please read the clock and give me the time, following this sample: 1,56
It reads 9,34
